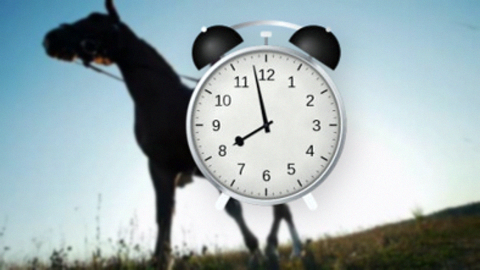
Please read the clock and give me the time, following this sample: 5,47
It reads 7,58
